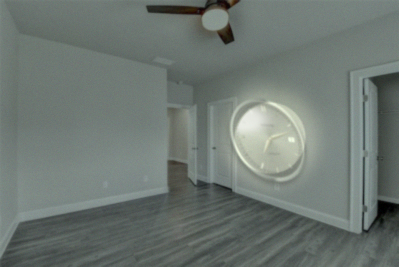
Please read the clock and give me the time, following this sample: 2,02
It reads 7,12
